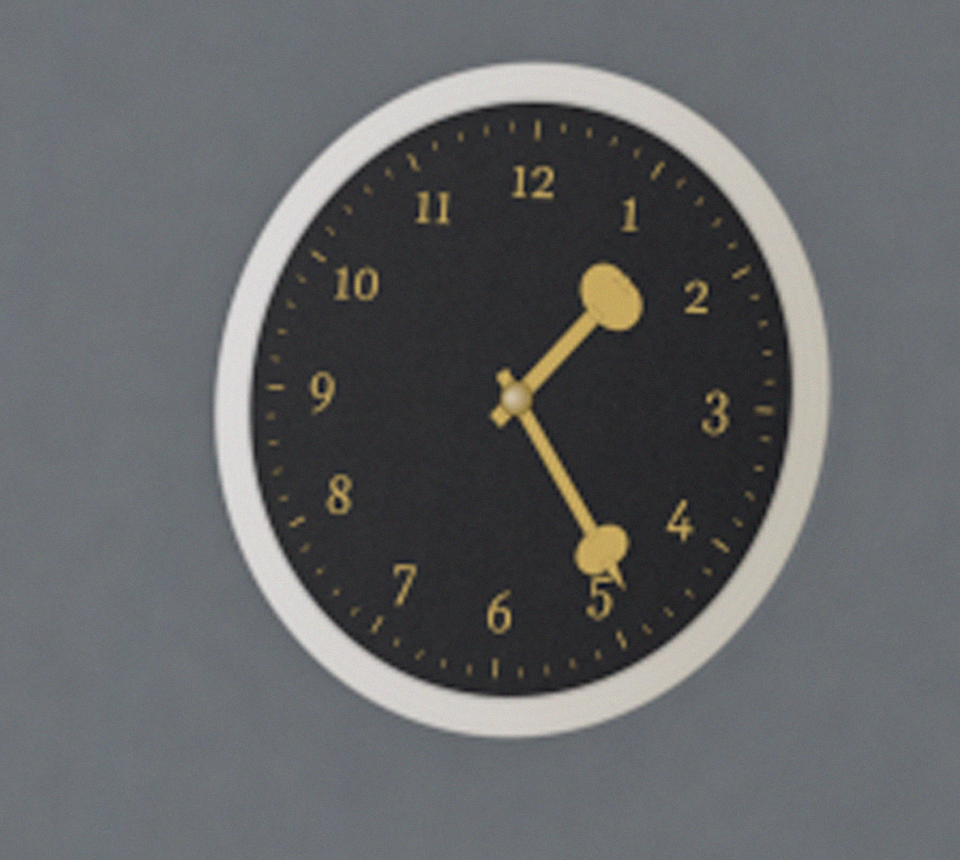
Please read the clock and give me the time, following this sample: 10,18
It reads 1,24
